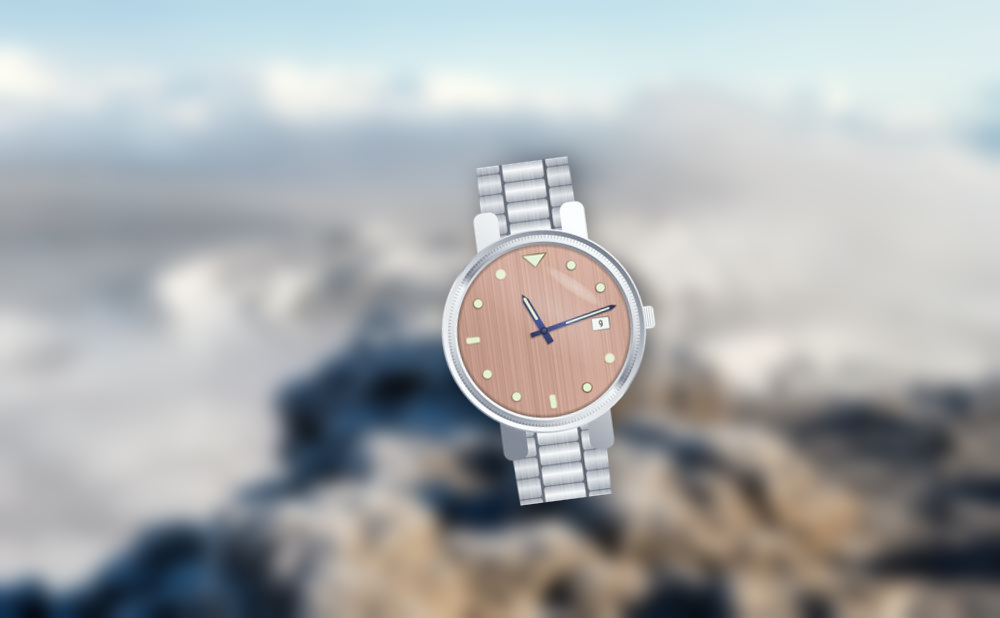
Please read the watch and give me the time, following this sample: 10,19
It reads 11,13
